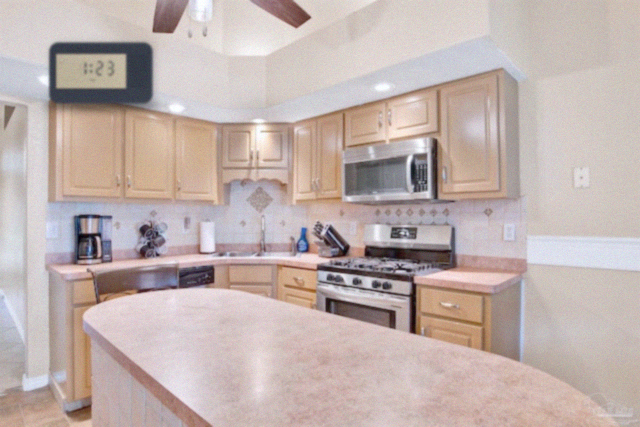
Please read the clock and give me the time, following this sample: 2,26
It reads 1,23
